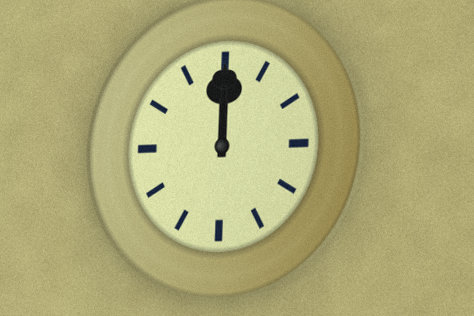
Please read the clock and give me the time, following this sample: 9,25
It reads 12,00
